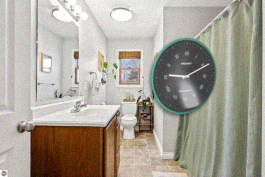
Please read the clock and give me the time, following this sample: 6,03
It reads 9,11
